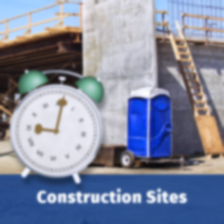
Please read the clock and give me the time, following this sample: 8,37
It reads 9,01
